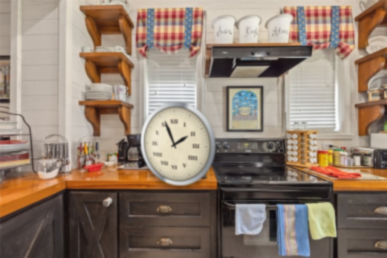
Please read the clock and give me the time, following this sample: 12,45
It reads 1,56
